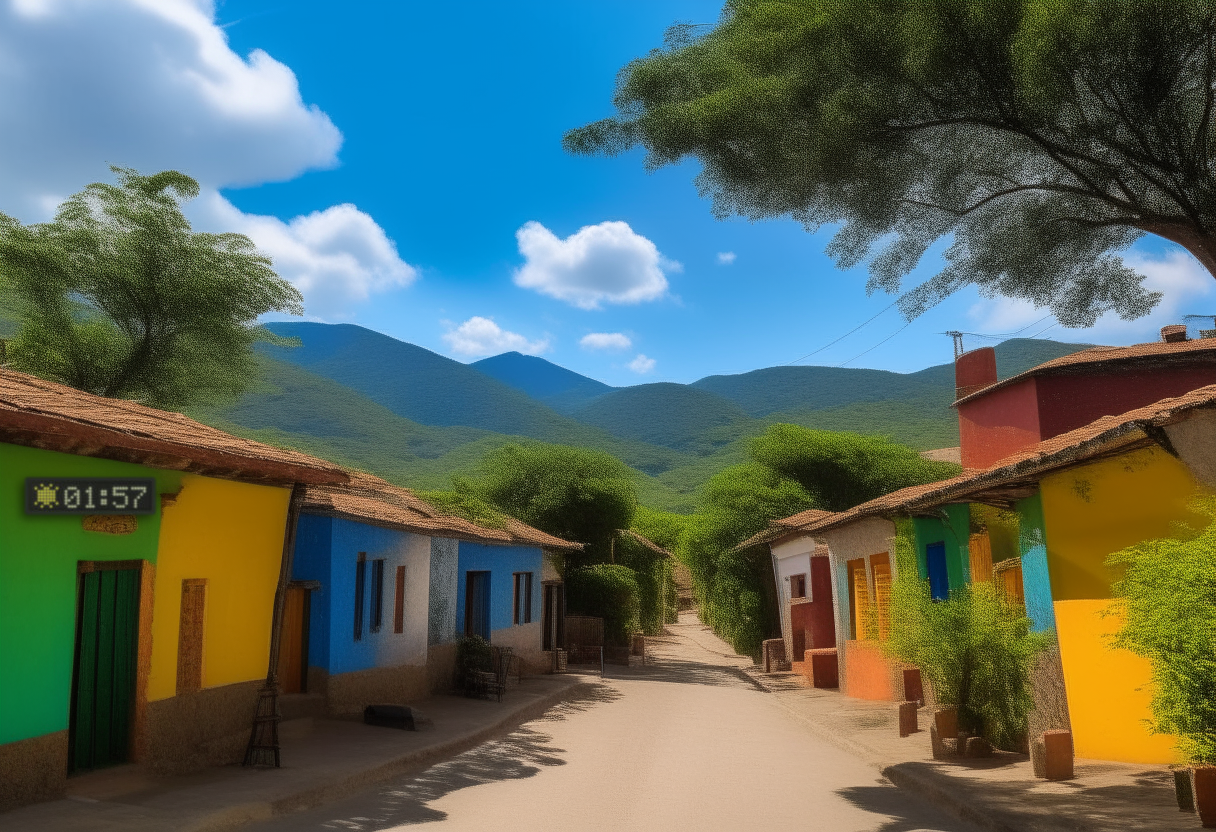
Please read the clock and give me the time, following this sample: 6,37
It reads 1,57
